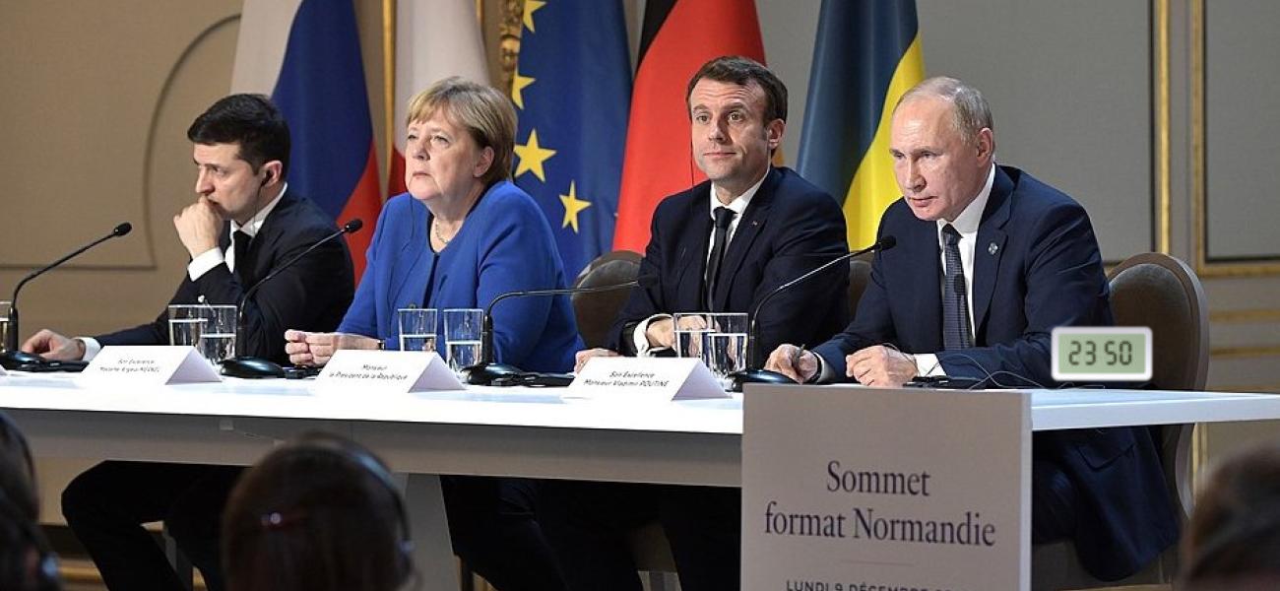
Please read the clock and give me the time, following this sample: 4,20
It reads 23,50
